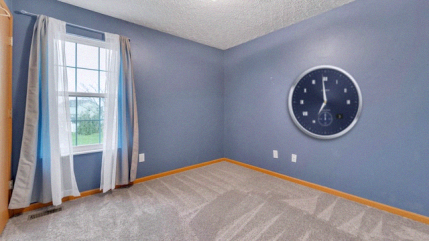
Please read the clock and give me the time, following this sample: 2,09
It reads 6,59
